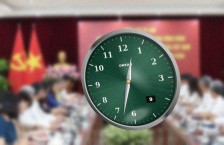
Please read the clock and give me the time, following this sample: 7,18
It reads 12,33
